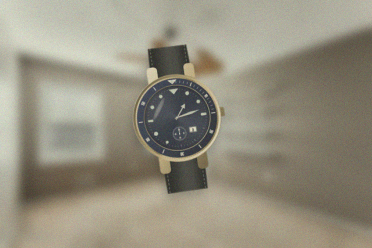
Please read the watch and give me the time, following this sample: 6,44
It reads 1,13
